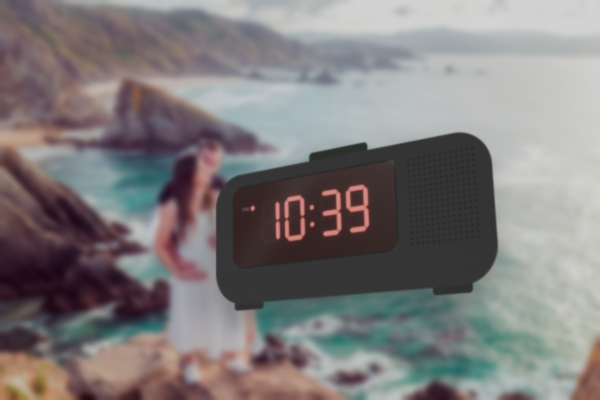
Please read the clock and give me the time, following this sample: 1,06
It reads 10,39
